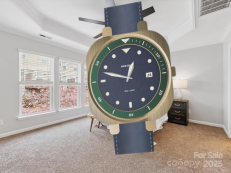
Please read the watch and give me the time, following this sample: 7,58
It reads 12,48
